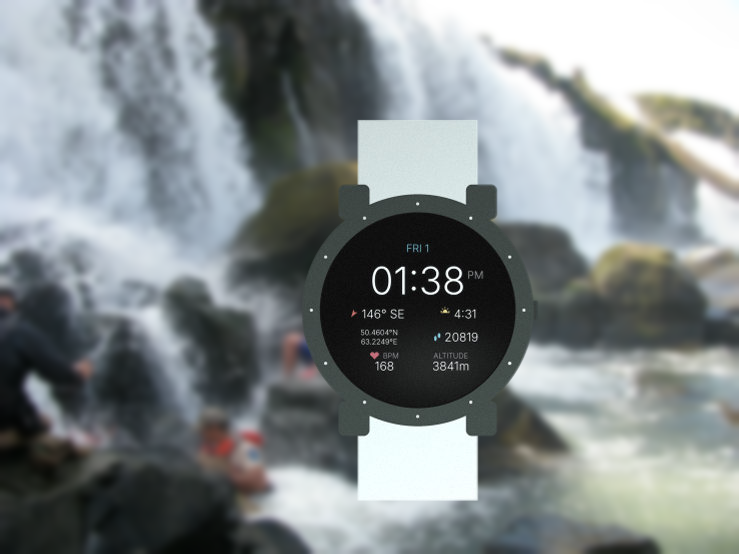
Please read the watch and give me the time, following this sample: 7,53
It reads 1,38
